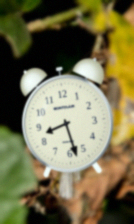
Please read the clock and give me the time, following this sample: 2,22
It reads 8,28
